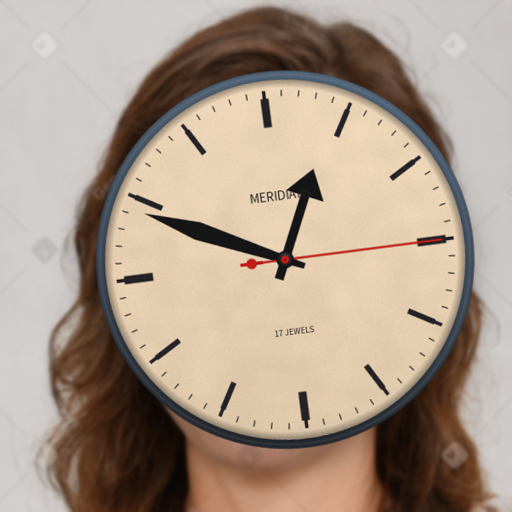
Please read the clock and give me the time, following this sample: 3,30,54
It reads 12,49,15
